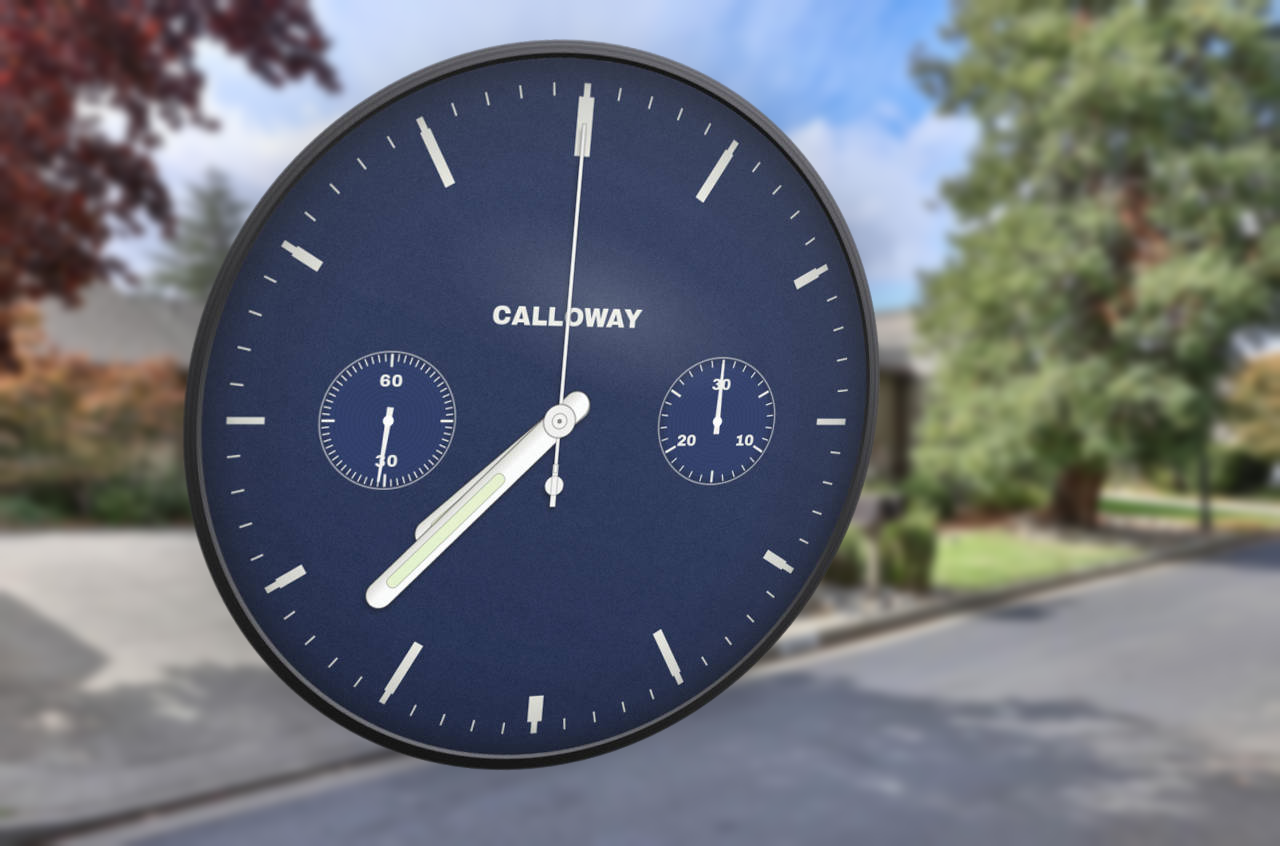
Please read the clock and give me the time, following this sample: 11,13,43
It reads 7,37,31
